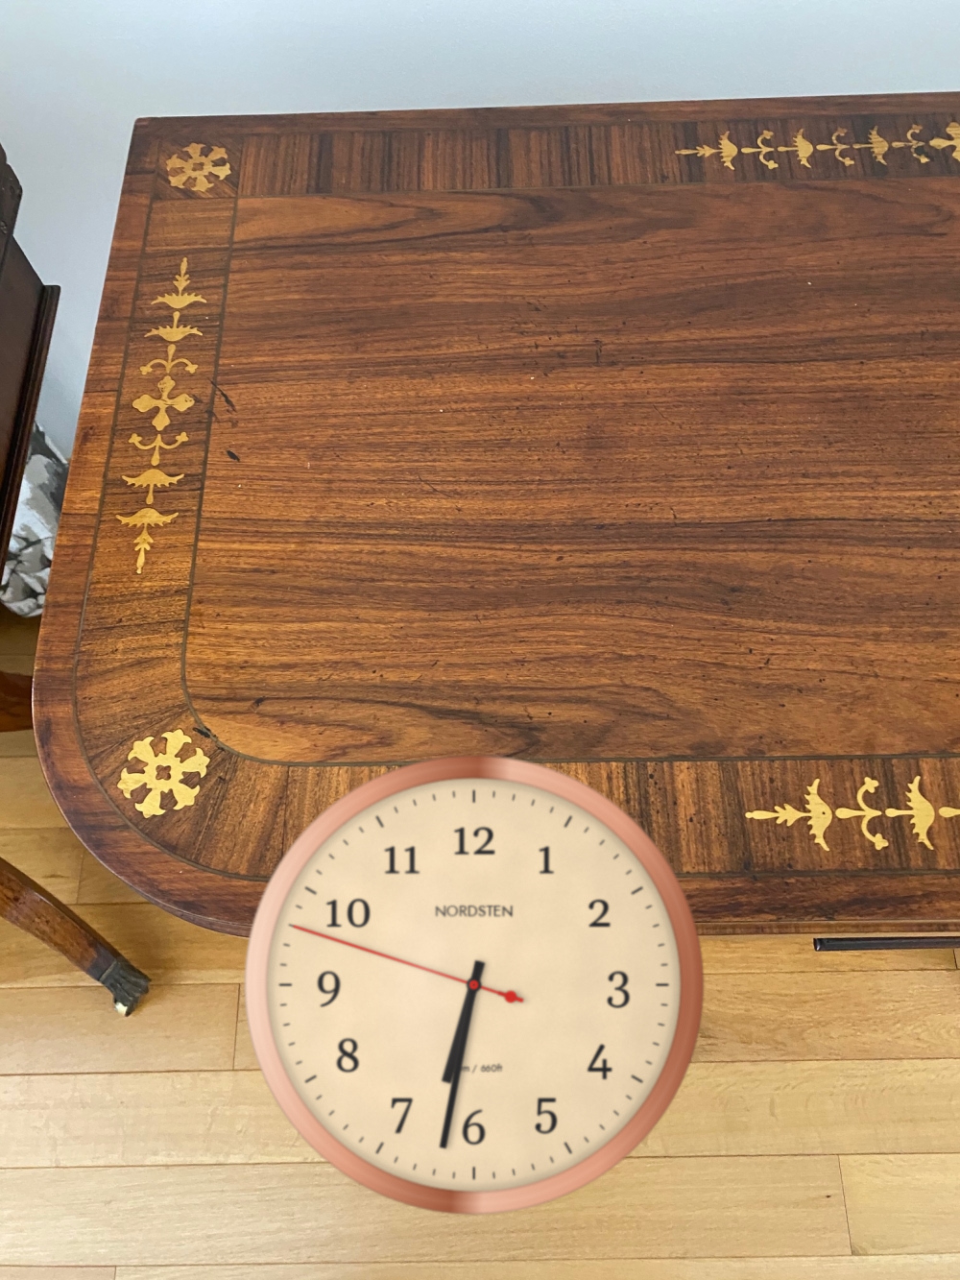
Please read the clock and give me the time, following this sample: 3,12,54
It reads 6,31,48
